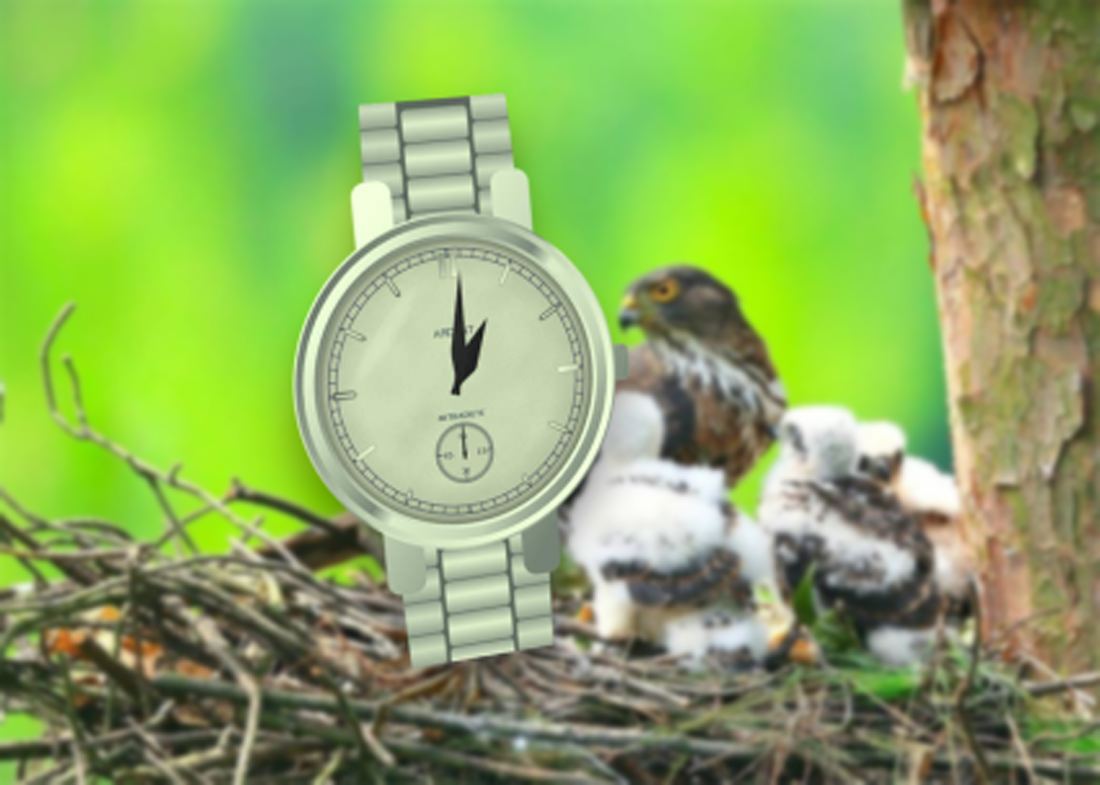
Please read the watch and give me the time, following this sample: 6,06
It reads 1,01
